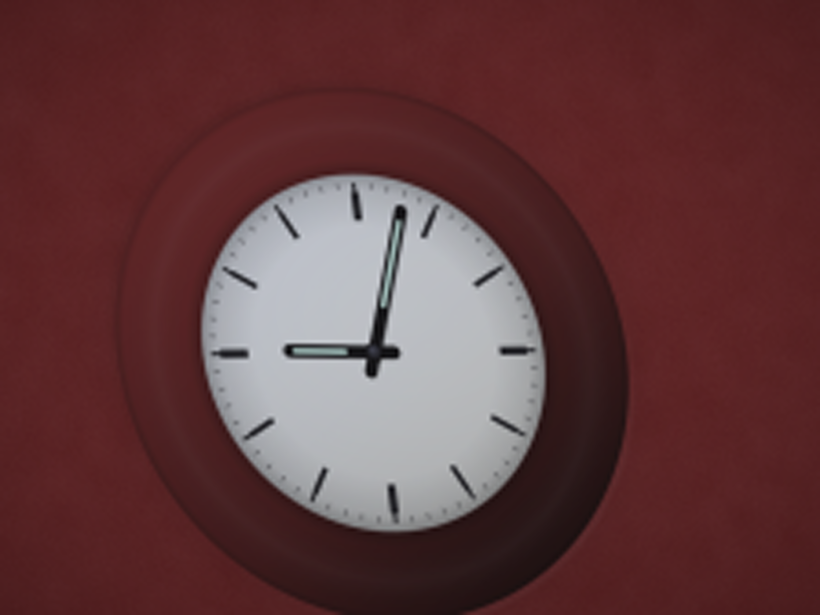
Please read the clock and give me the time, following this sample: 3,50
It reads 9,03
